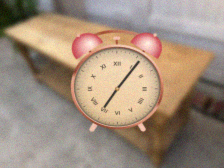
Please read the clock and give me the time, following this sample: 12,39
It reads 7,06
